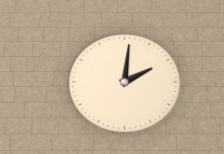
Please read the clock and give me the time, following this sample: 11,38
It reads 2,01
